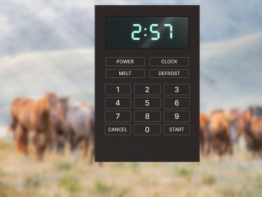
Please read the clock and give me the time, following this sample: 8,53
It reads 2,57
